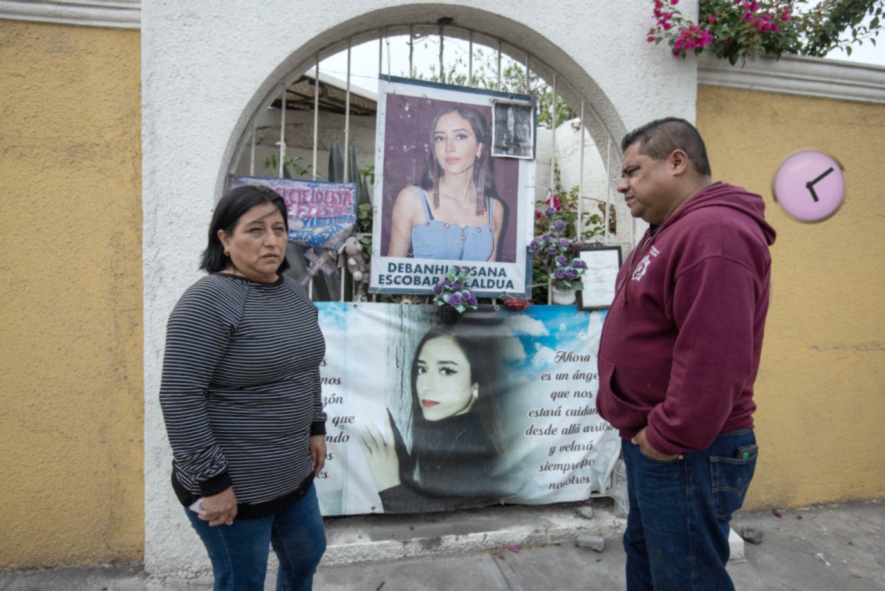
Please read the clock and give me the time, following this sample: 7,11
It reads 5,09
